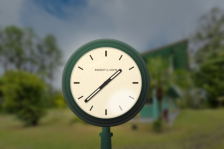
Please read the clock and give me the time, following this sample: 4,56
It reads 1,38
